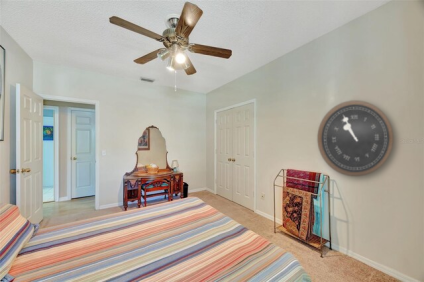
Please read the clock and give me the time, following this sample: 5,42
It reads 10,56
